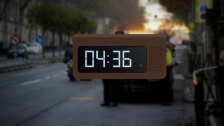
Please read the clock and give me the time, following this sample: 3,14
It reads 4,36
